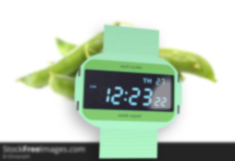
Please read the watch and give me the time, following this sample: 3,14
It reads 12,23
